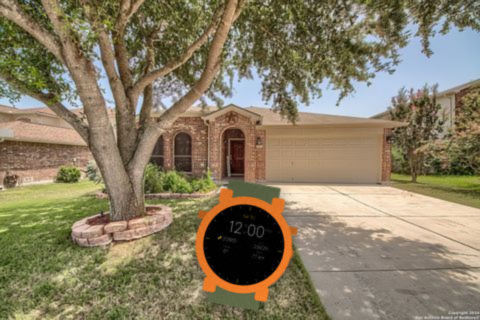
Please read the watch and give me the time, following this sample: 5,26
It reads 12,00
